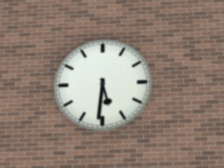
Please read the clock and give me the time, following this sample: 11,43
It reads 5,31
